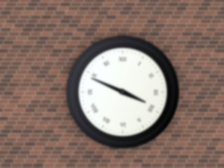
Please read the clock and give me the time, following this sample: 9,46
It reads 3,49
